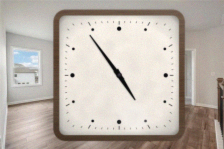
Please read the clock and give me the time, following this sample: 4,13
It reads 4,54
